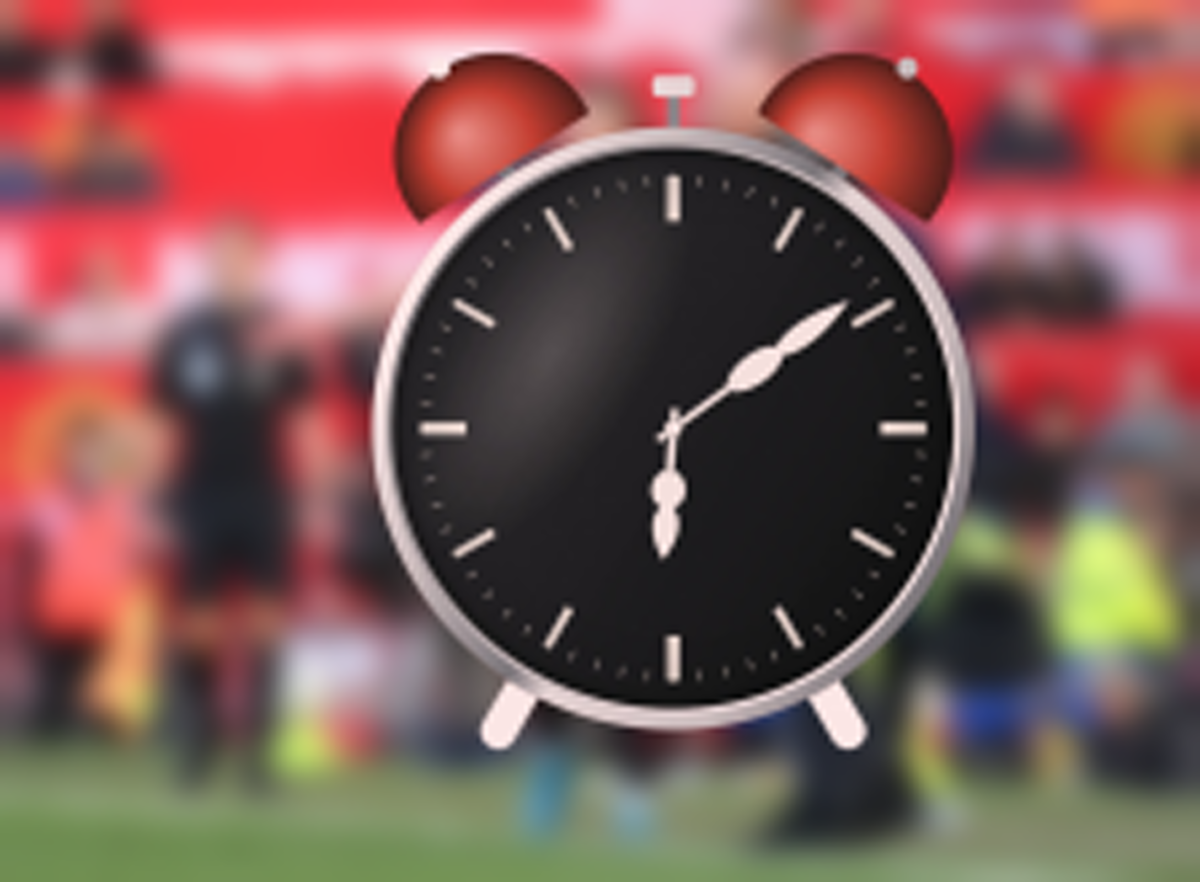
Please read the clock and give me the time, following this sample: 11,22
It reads 6,09
